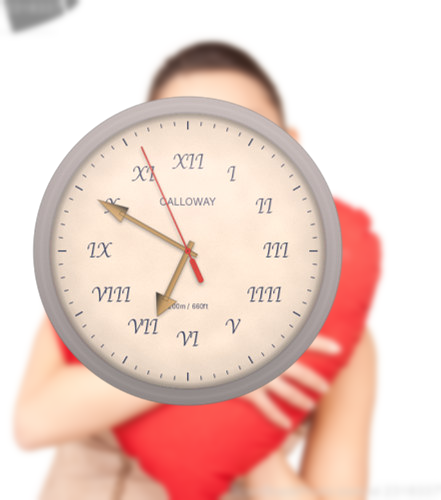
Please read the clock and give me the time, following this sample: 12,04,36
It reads 6,49,56
